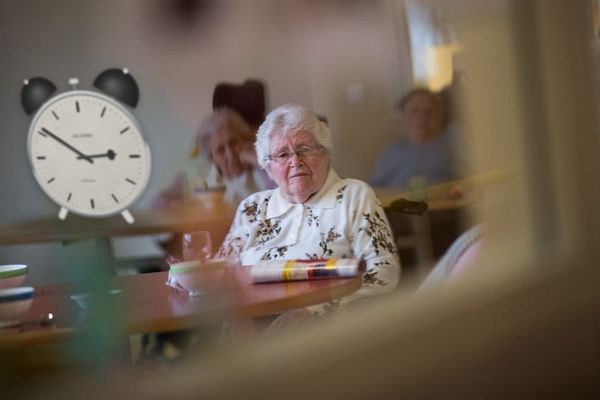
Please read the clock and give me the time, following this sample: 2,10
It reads 2,51
